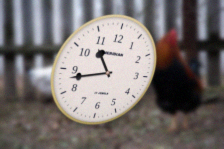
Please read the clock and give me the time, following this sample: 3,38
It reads 10,43
